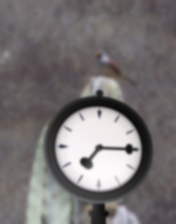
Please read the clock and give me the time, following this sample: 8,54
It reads 7,15
